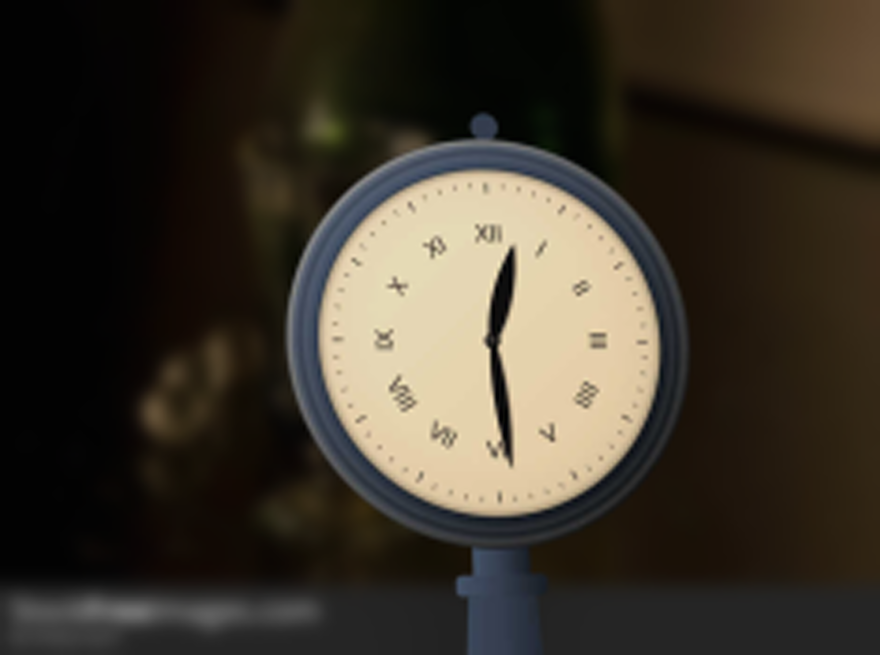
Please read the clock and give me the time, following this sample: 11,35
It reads 12,29
